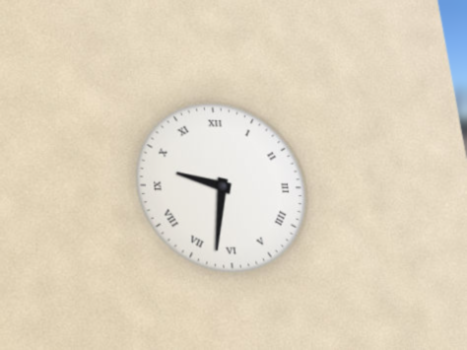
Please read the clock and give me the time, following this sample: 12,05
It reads 9,32
